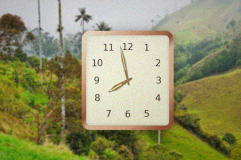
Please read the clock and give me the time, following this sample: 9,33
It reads 7,58
